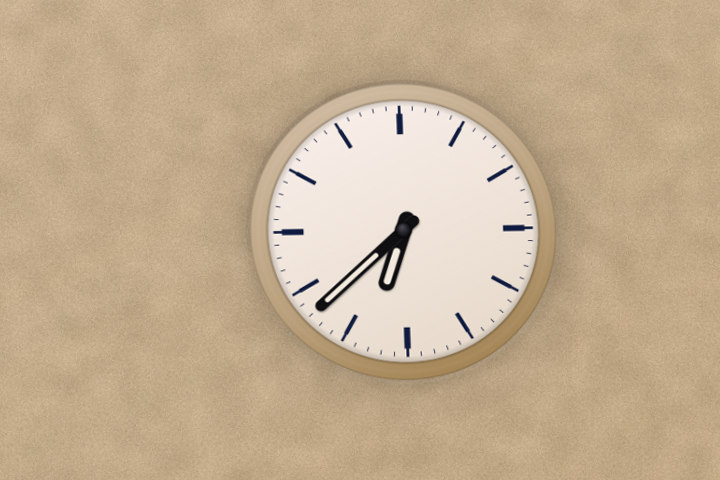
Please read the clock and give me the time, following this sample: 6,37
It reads 6,38
